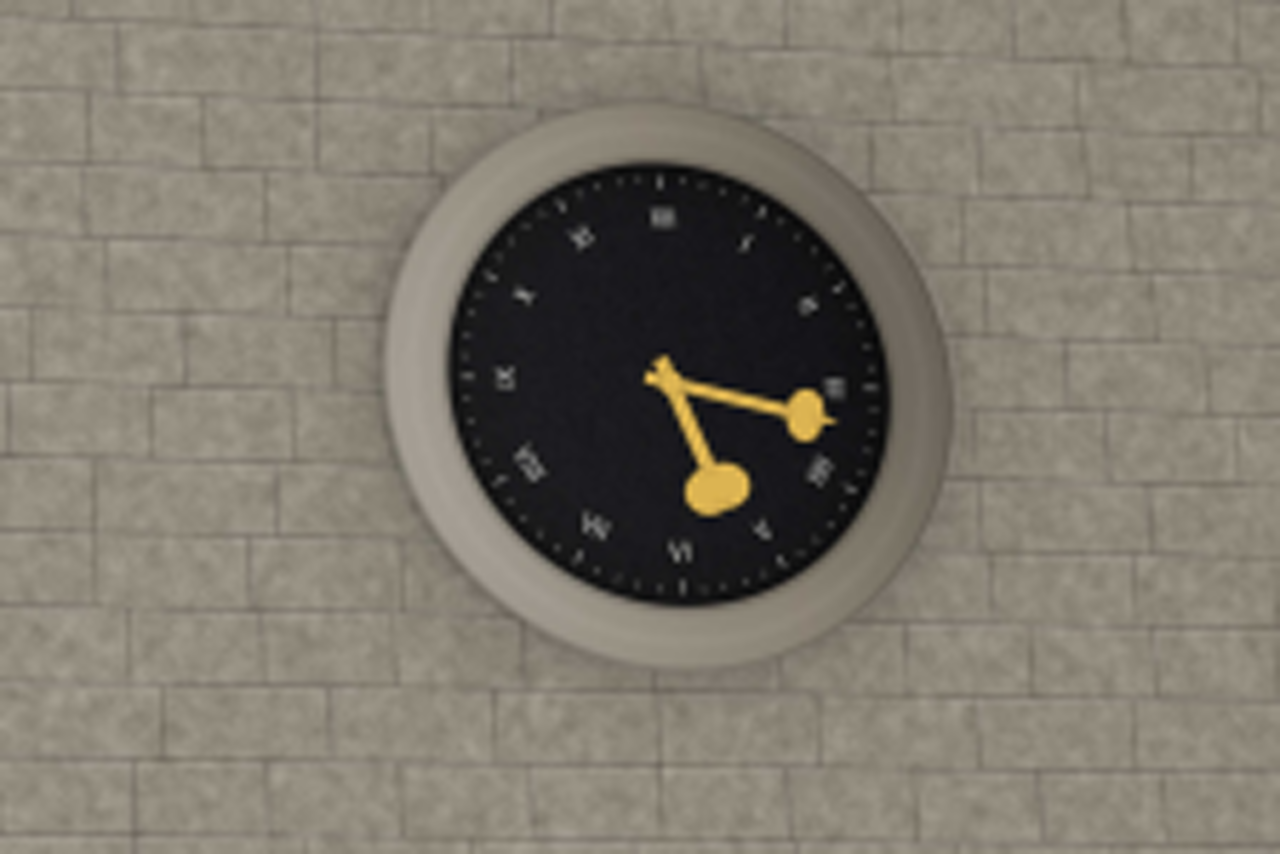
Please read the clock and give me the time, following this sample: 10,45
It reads 5,17
